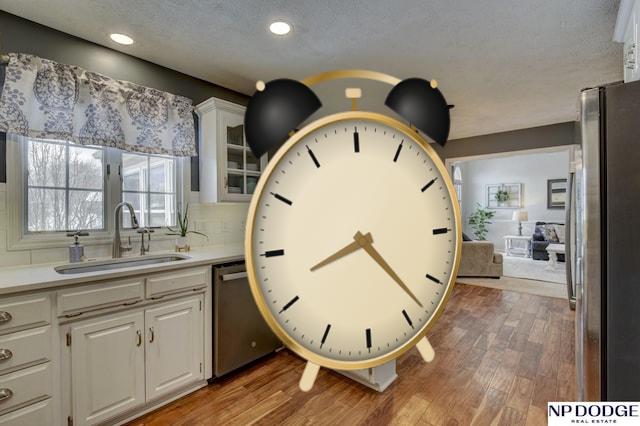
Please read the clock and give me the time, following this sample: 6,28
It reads 8,23
